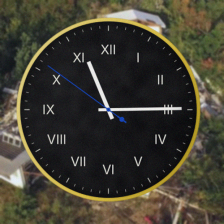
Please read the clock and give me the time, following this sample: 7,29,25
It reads 11,14,51
